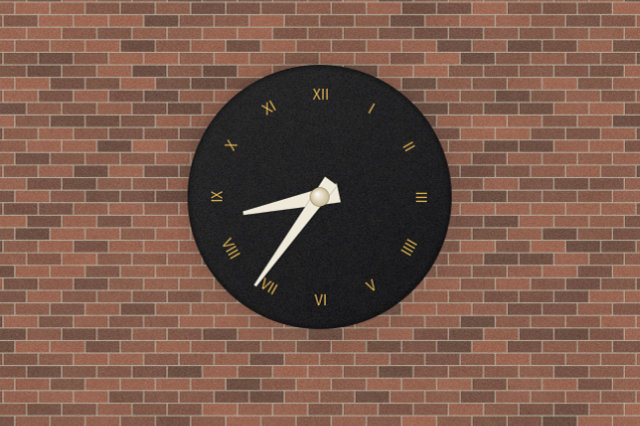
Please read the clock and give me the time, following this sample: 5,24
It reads 8,36
